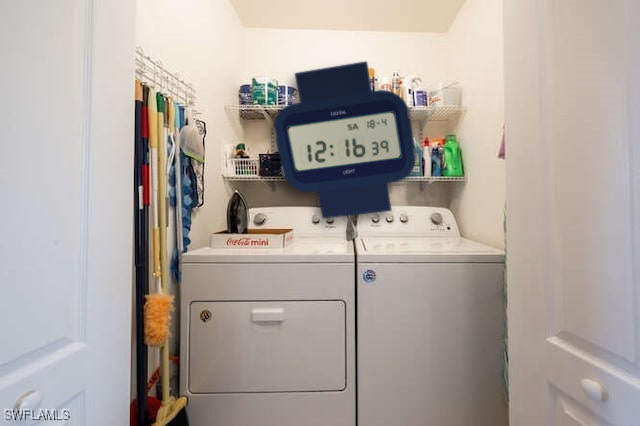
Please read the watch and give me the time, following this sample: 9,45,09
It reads 12,16,39
